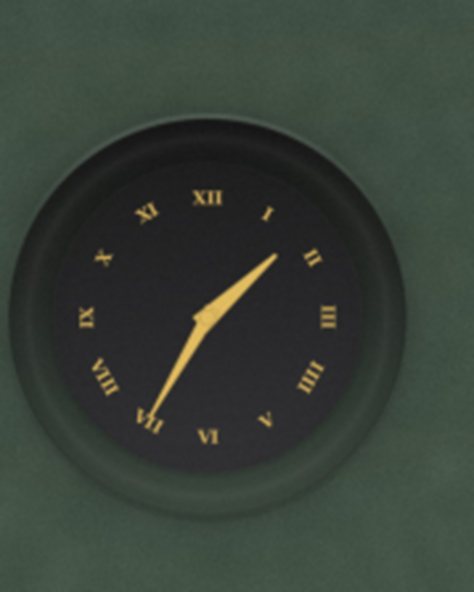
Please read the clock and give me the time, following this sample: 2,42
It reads 1,35
